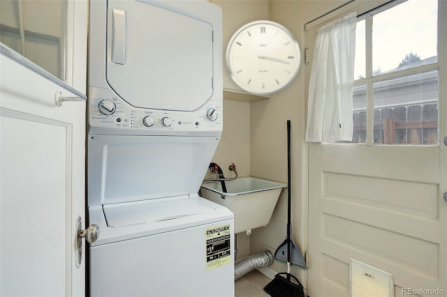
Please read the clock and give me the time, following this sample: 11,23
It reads 3,17
